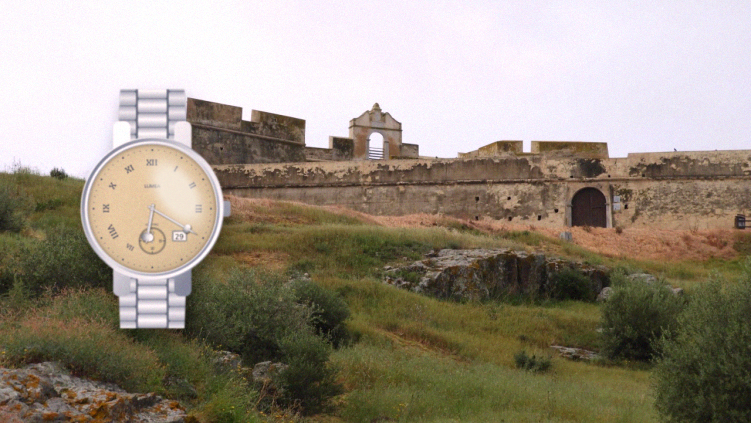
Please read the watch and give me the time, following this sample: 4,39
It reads 6,20
